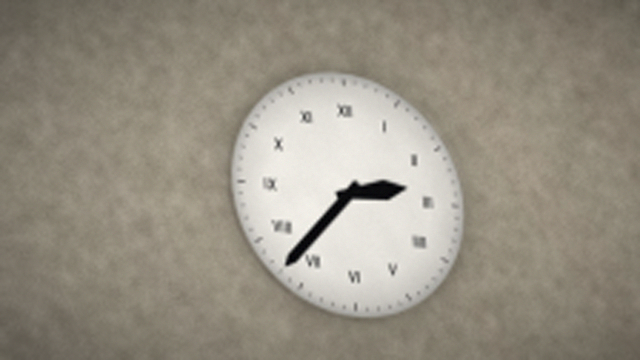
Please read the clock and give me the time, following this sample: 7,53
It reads 2,37
